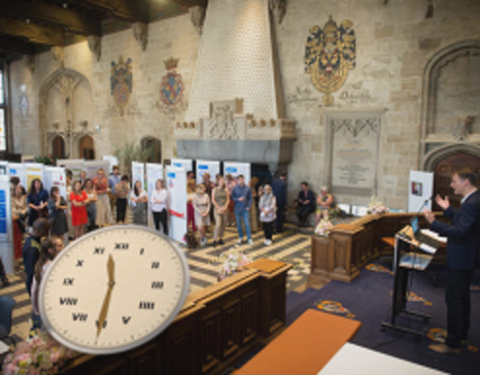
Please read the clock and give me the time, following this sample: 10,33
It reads 11,30
